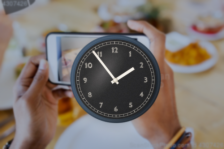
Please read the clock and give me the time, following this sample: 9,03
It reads 1,54
